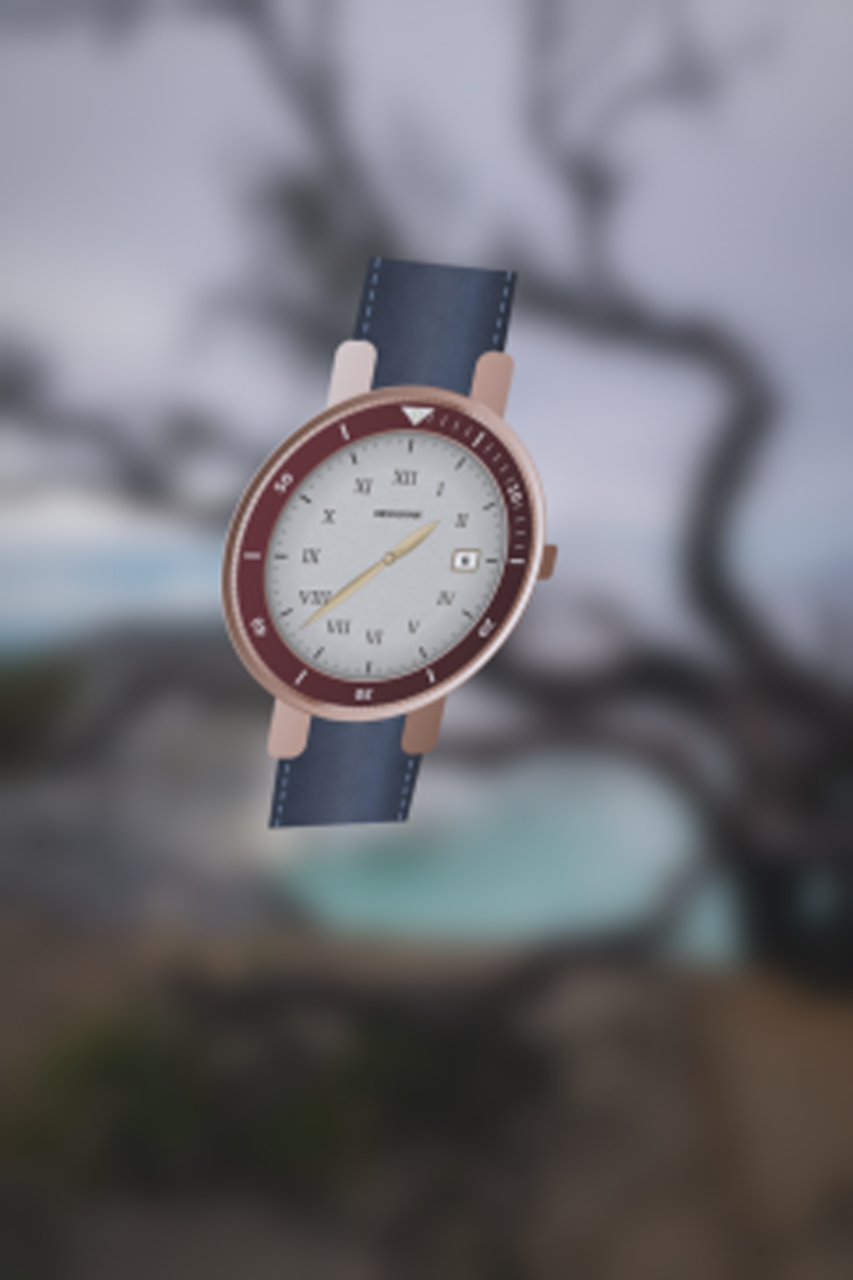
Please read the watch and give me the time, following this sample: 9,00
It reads 1,38
